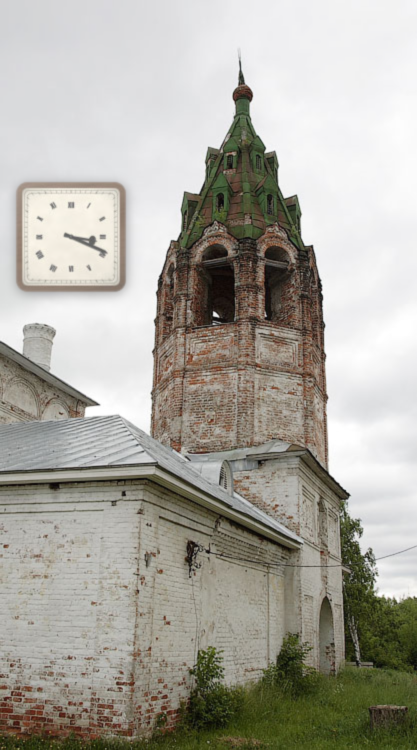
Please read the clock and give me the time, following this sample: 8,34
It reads 3,19
